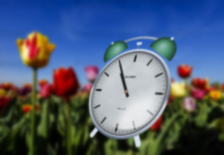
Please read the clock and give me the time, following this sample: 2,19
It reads 10,55
